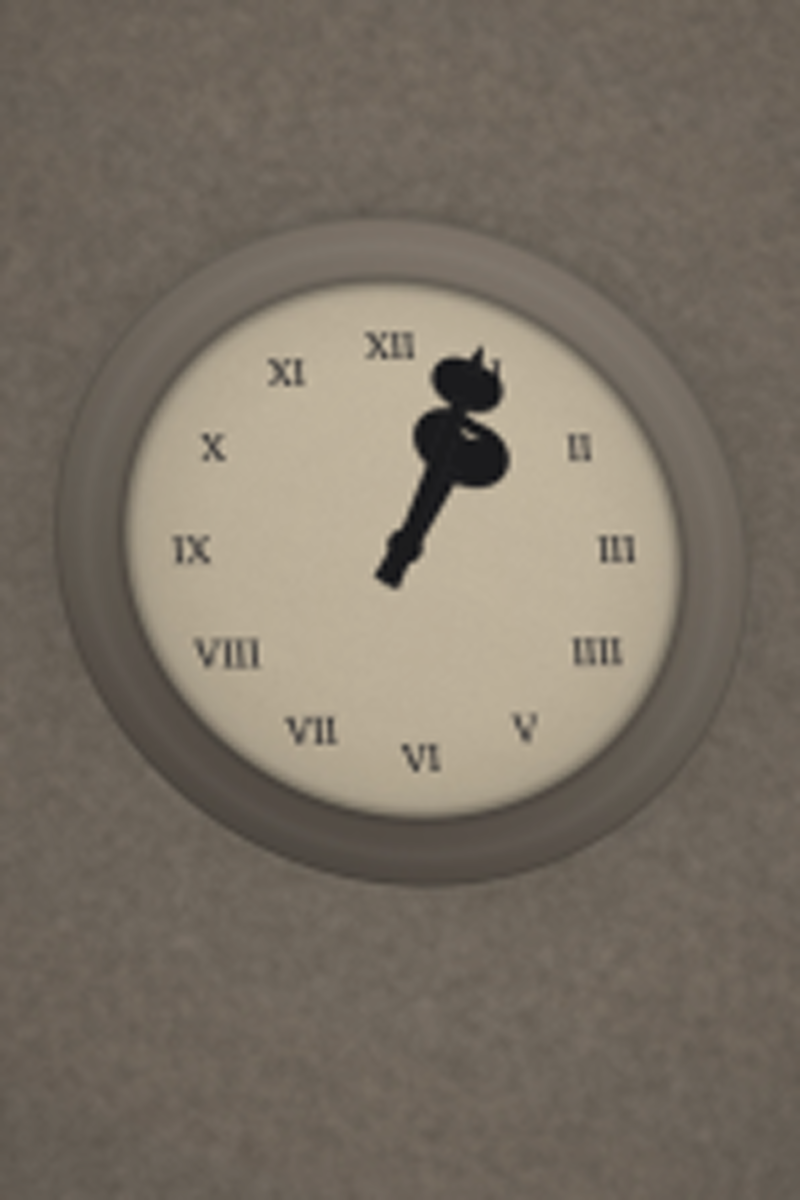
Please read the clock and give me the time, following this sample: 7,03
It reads 1,04
